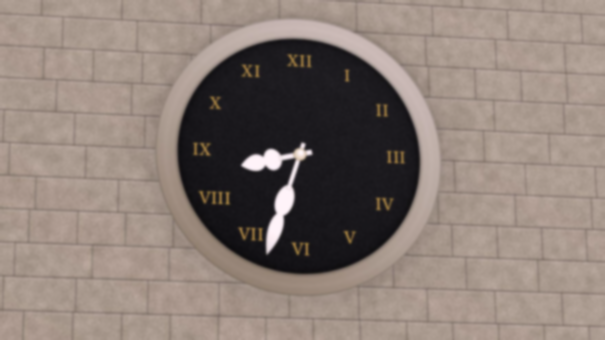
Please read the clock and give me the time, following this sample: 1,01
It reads 8,33
